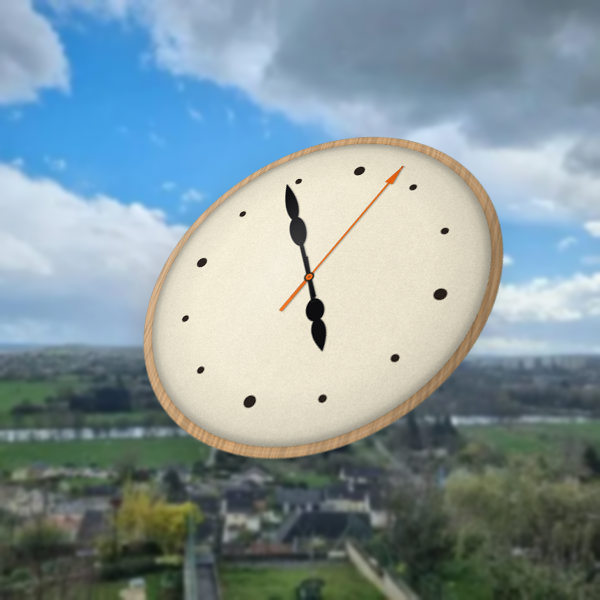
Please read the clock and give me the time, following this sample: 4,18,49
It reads 4,54,03
